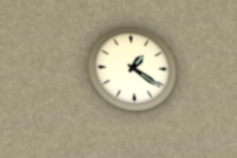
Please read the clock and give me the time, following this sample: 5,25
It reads 1,21
